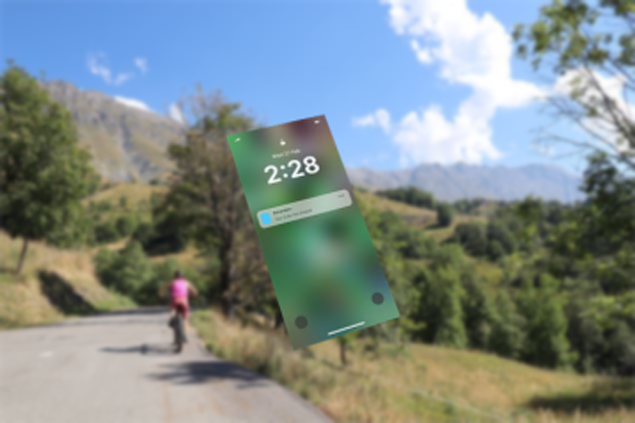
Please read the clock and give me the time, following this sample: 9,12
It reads 2,28
